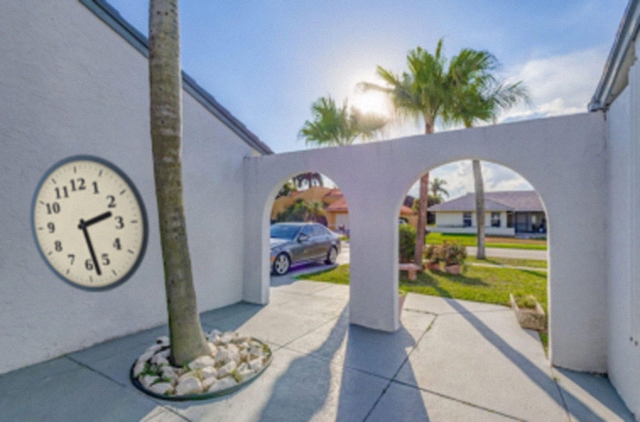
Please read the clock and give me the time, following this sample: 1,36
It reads 2,28
